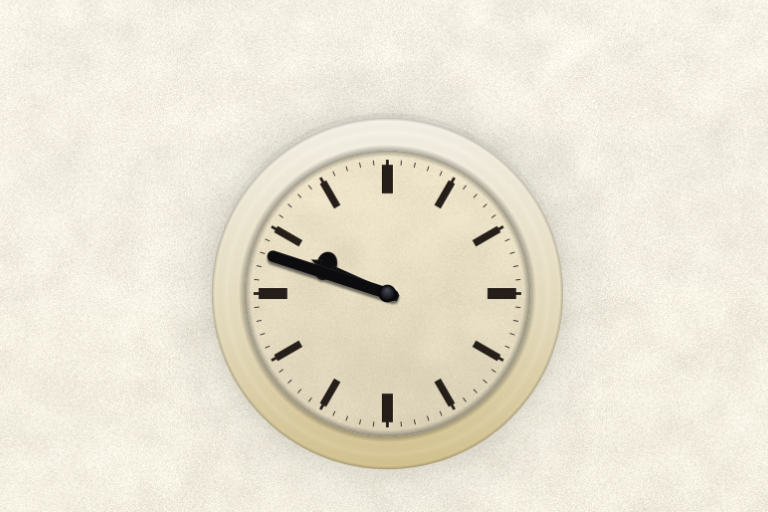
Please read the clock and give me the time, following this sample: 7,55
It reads 9,48
